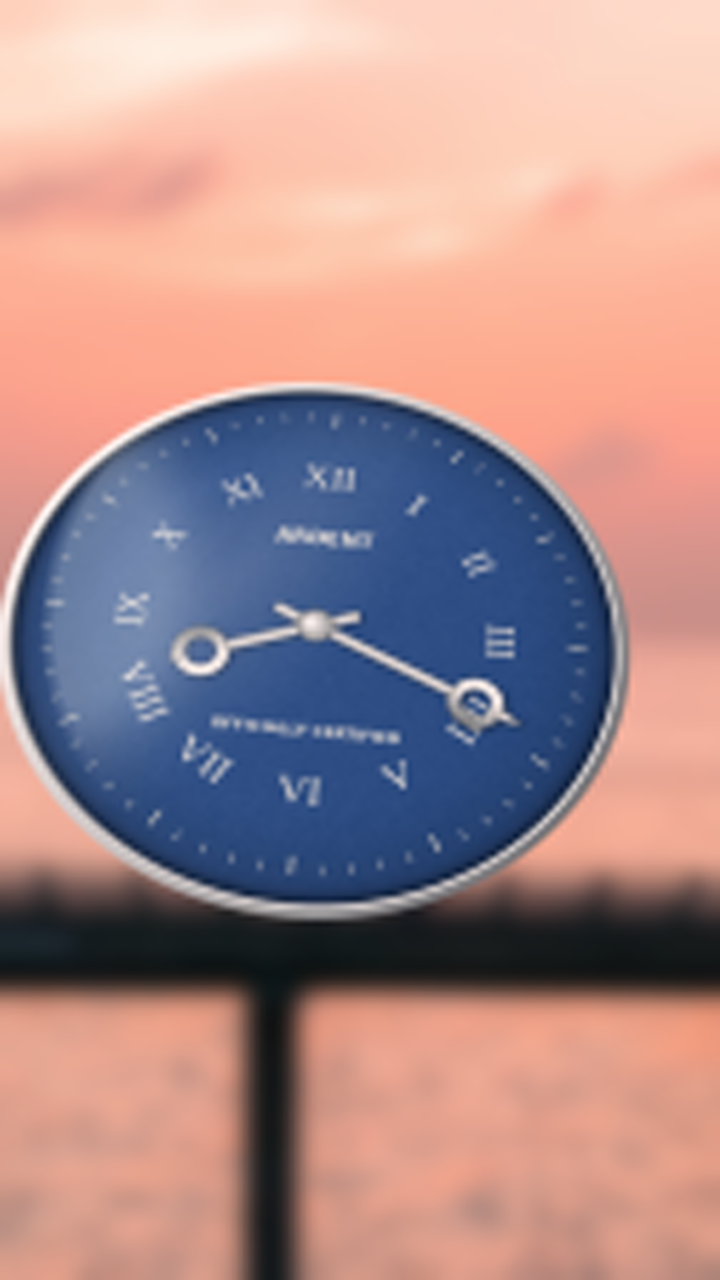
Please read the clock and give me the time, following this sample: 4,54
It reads 8,19
